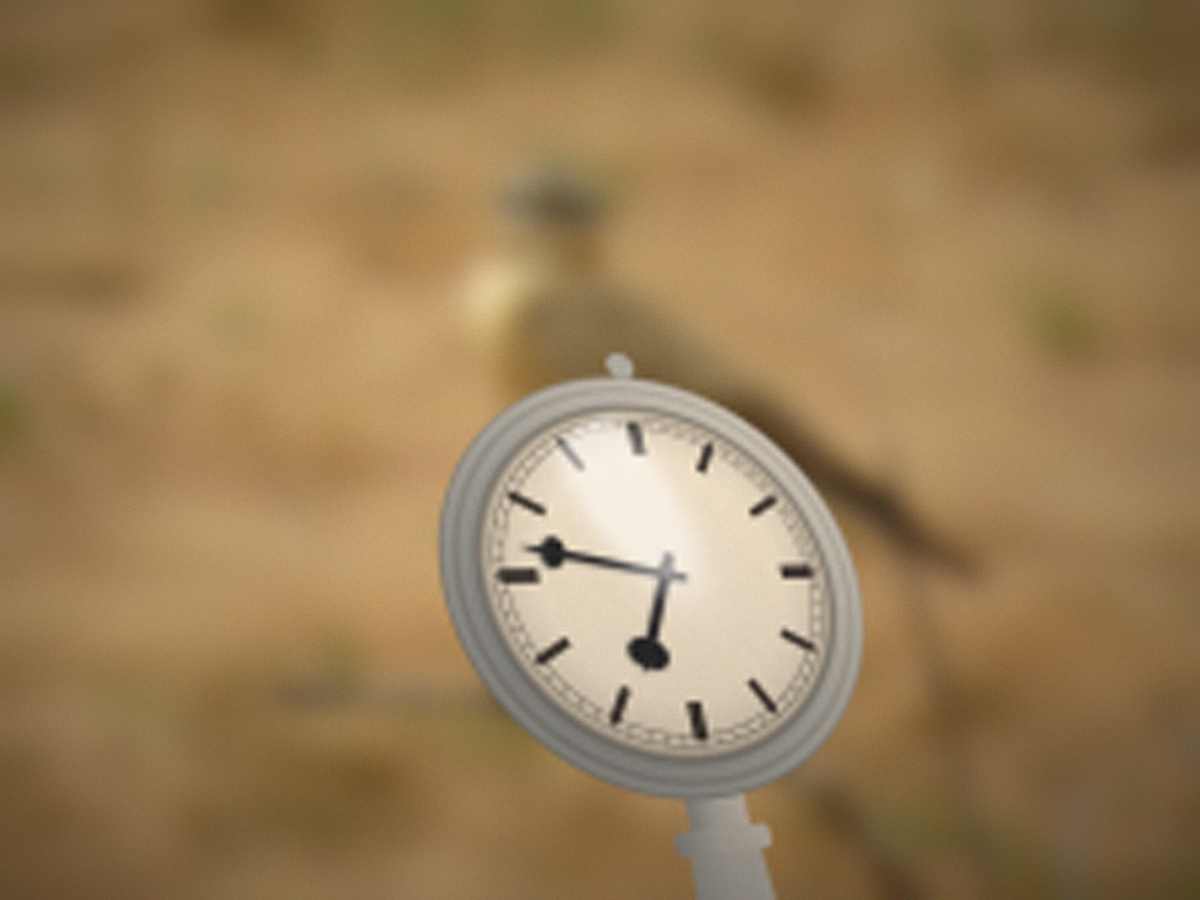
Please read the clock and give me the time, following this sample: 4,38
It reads 6,47
